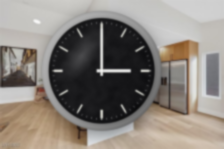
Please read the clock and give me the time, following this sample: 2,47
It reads 3,00
